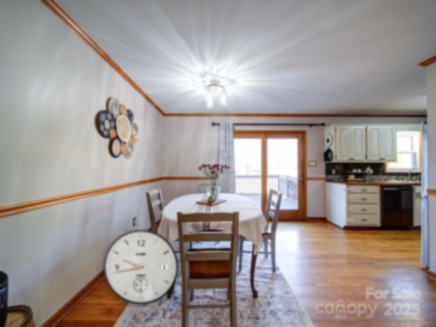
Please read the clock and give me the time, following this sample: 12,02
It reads 9,43
